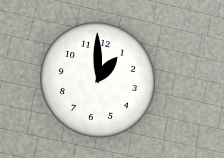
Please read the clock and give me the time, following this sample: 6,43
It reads 12,58
